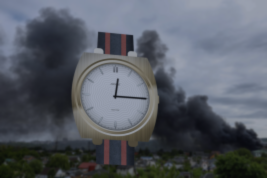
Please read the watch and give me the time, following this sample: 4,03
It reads 12,15
